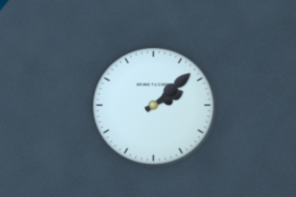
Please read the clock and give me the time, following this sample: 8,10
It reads 2,08
